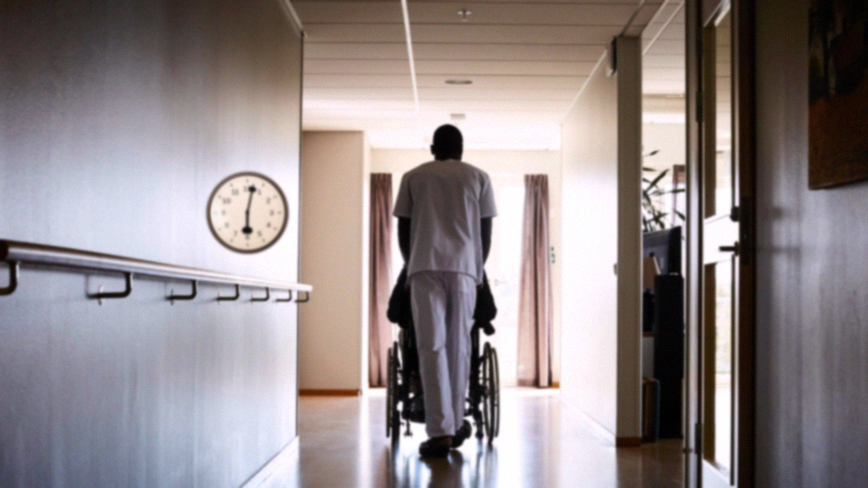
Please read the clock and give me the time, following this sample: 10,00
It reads 6,02
